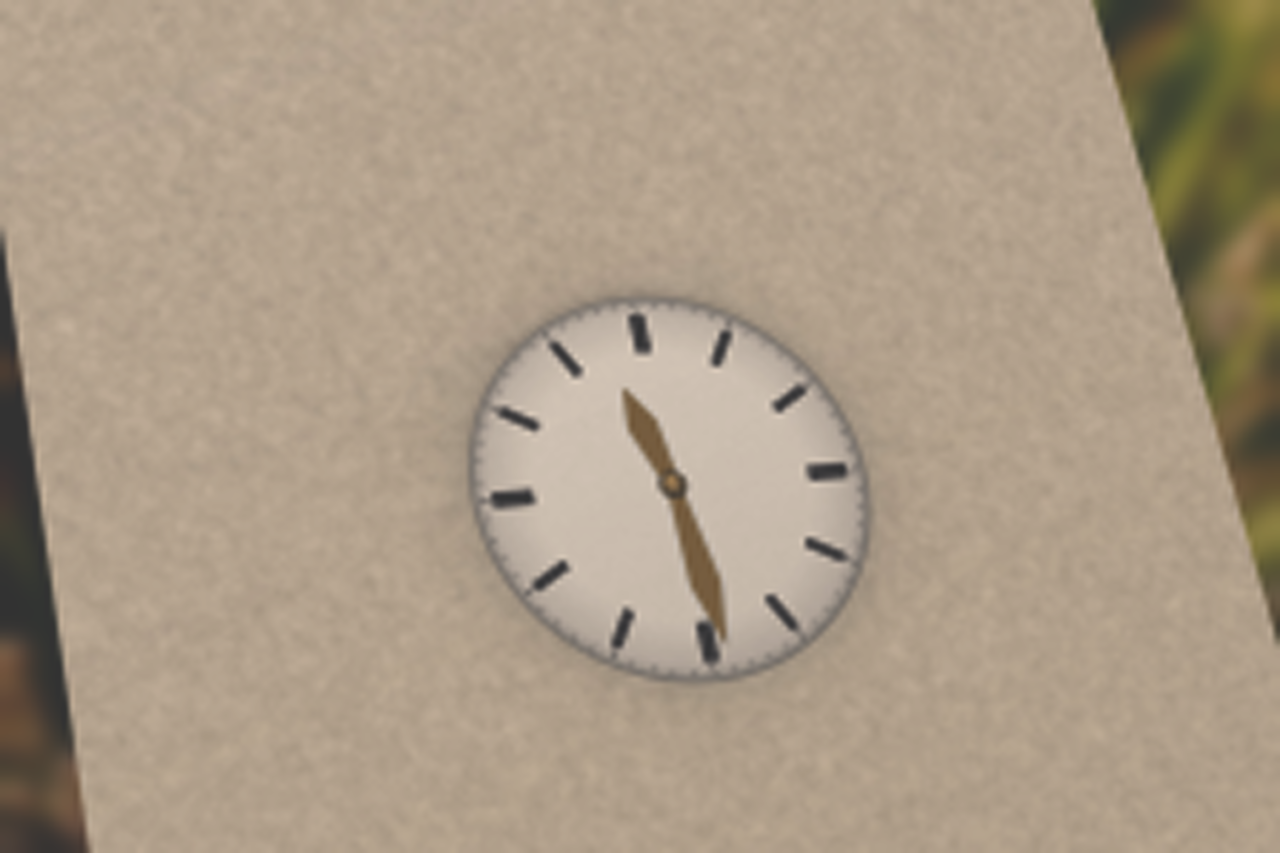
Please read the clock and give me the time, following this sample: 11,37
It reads 11,29
